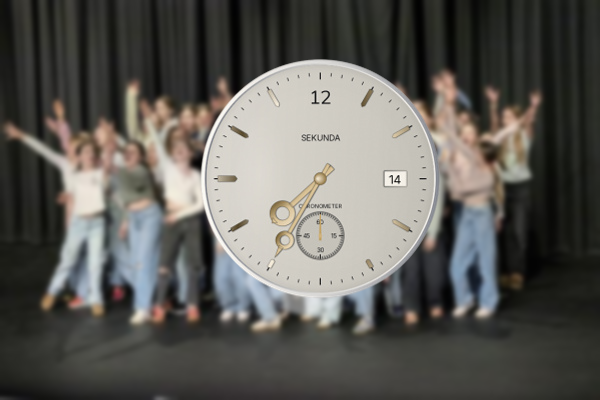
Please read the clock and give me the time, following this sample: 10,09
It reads 7,35
